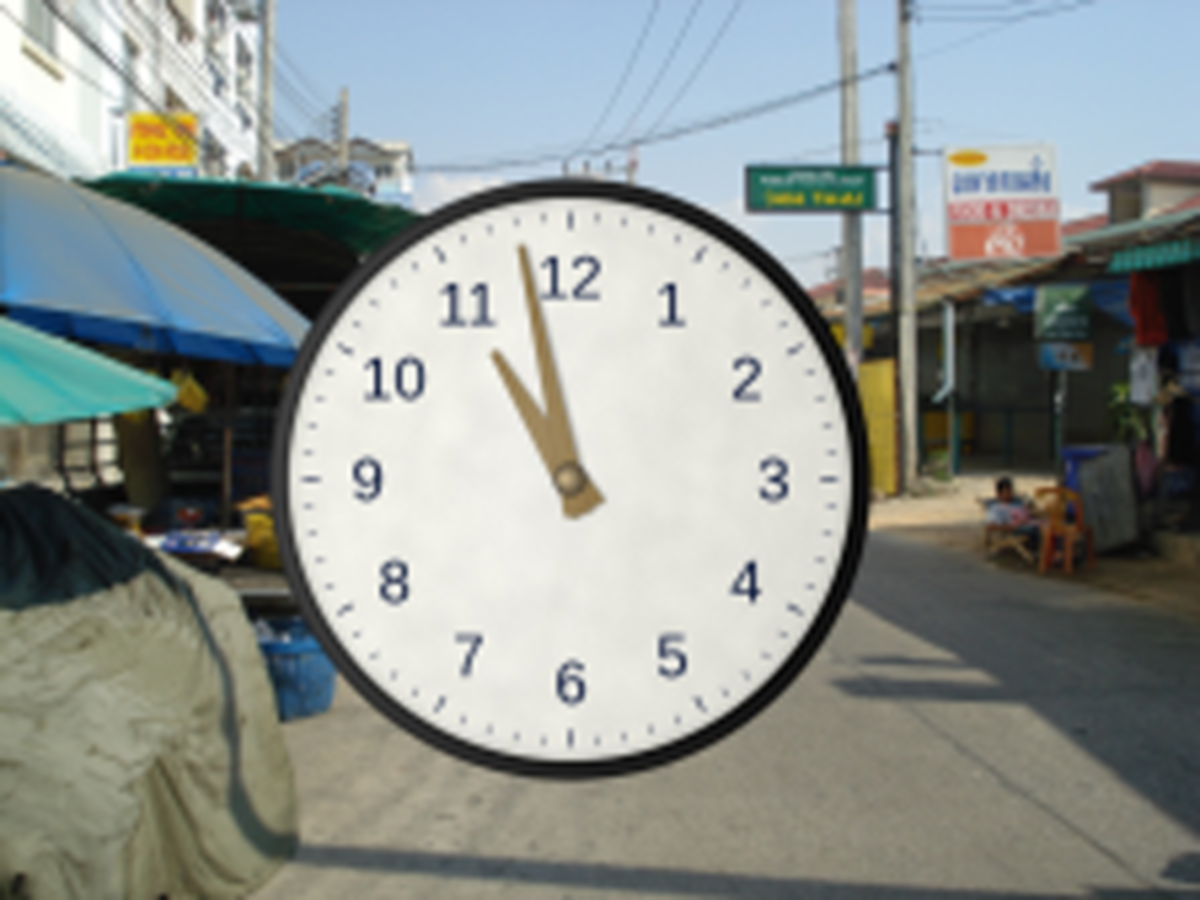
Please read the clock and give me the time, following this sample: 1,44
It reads 10,58
